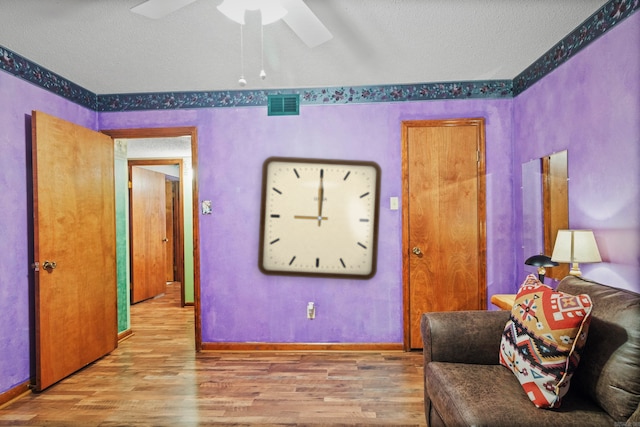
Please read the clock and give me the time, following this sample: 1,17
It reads 9,00
